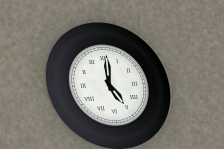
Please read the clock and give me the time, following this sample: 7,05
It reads 5,01
